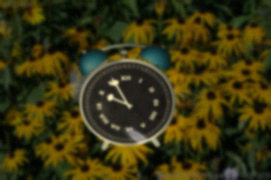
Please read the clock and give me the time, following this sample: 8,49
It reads 9,56
